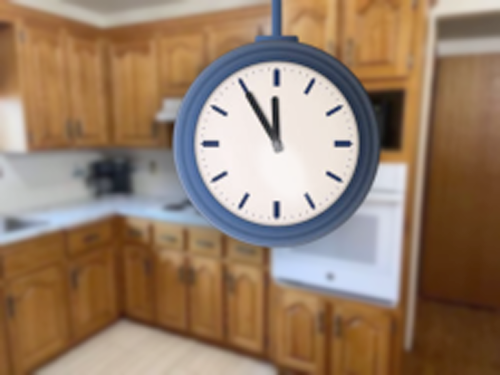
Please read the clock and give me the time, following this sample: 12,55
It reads 11,55
